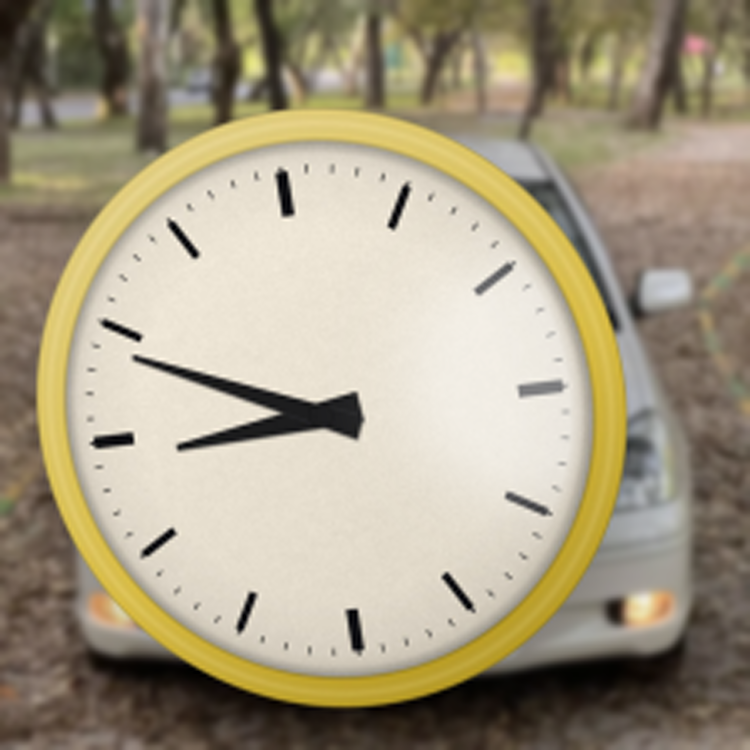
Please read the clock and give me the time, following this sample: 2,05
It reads 8,49
